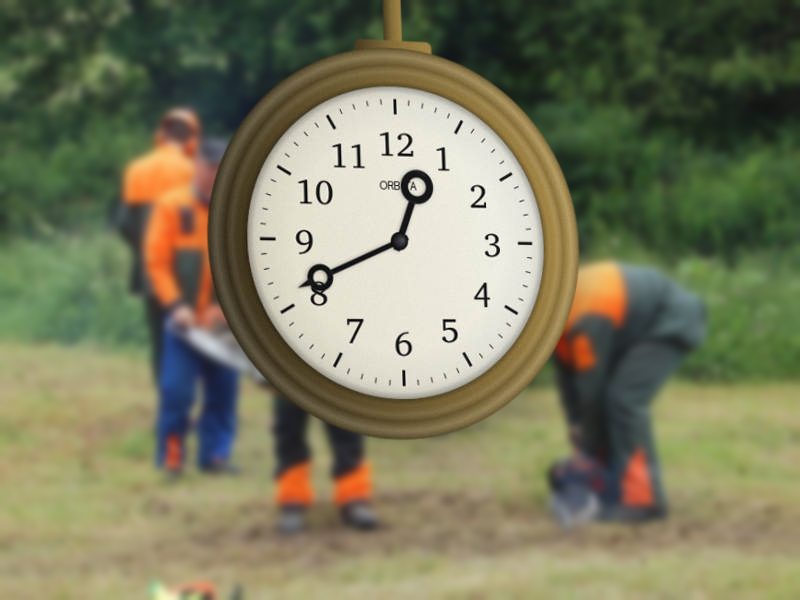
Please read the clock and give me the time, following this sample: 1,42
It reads 12,41
